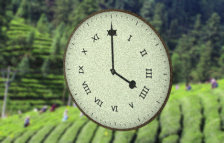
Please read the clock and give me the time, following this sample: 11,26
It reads 4,00
